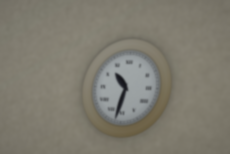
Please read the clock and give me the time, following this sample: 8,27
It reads 10,32
